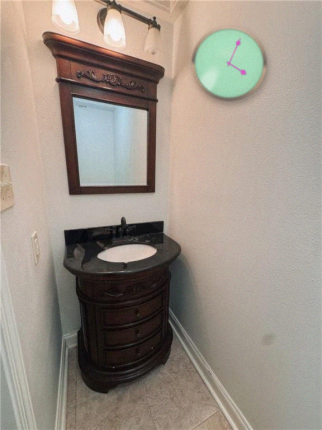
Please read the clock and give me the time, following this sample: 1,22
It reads 4,04
